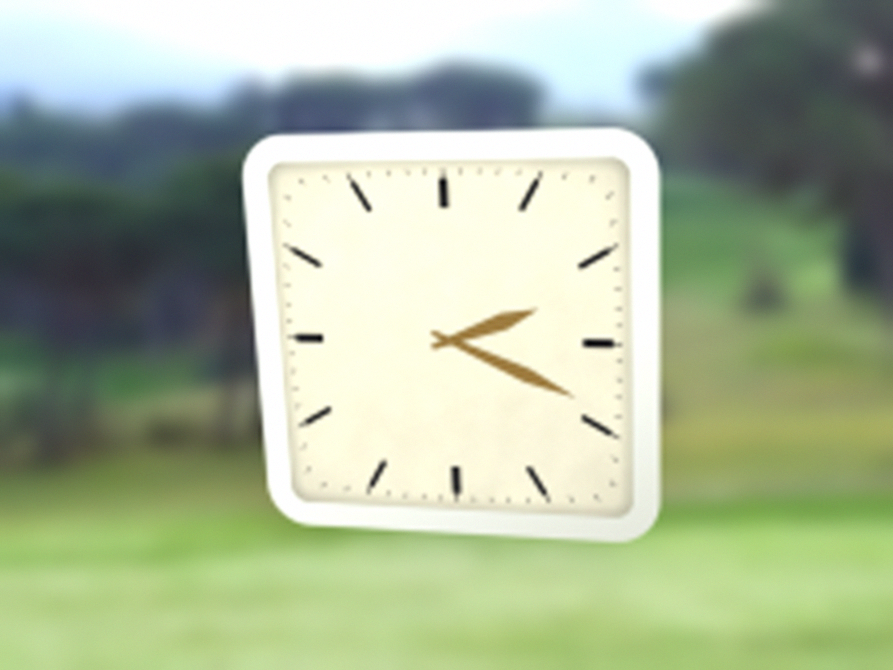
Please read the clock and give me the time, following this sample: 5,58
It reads 2,19
